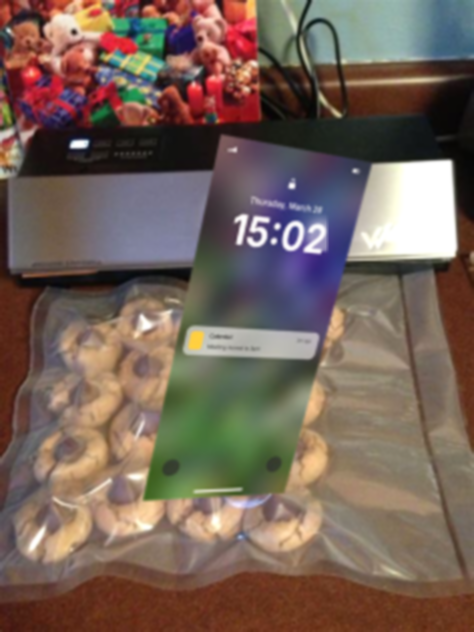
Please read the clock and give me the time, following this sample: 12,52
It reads 15,02
